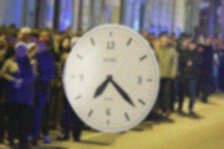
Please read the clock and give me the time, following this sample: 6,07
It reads 7,22
